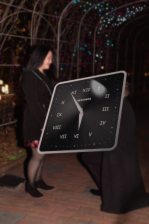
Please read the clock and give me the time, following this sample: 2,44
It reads 5,54
